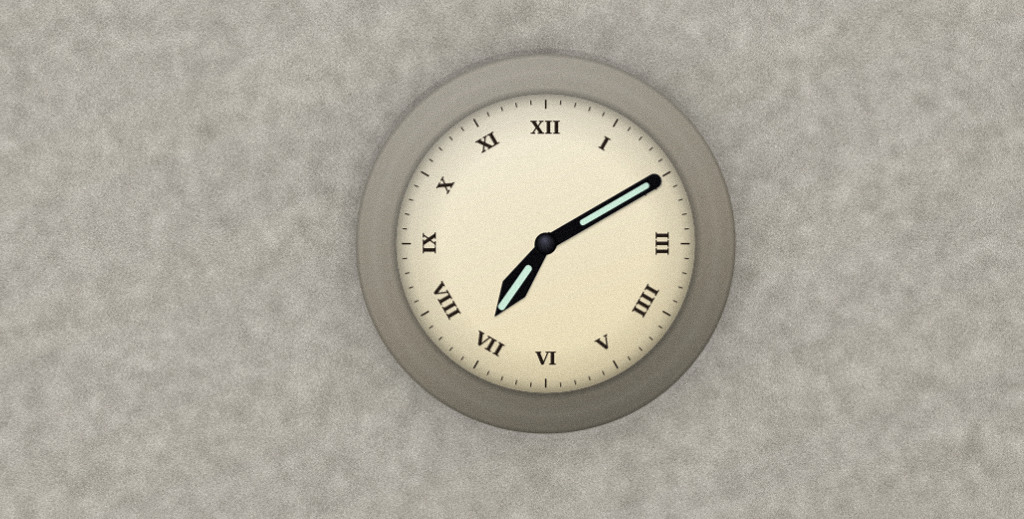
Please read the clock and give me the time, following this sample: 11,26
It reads 7,10
